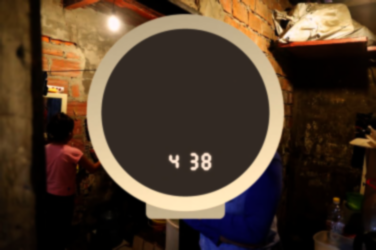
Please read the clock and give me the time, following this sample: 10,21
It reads 4,38
